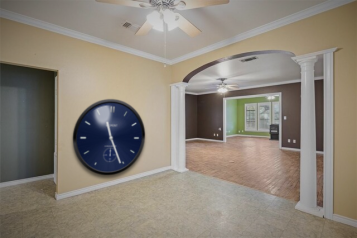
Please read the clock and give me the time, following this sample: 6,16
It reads 11,26
